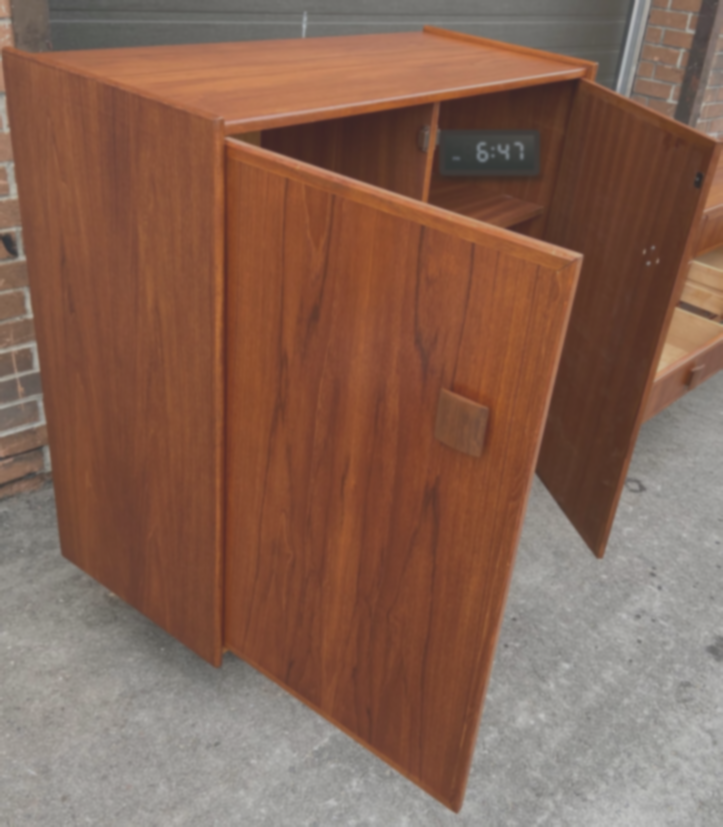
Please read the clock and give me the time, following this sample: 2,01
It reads 6,47
